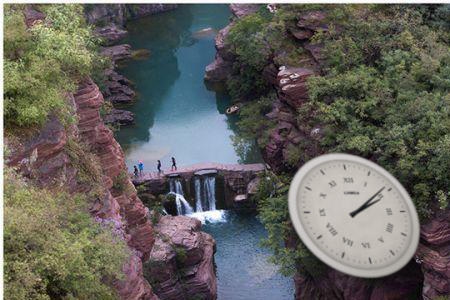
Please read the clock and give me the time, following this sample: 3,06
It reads 2,09
